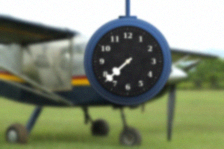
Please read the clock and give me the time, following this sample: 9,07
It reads 7,38
